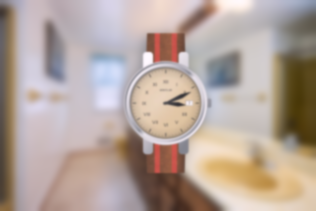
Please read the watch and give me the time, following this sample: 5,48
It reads 3,11
